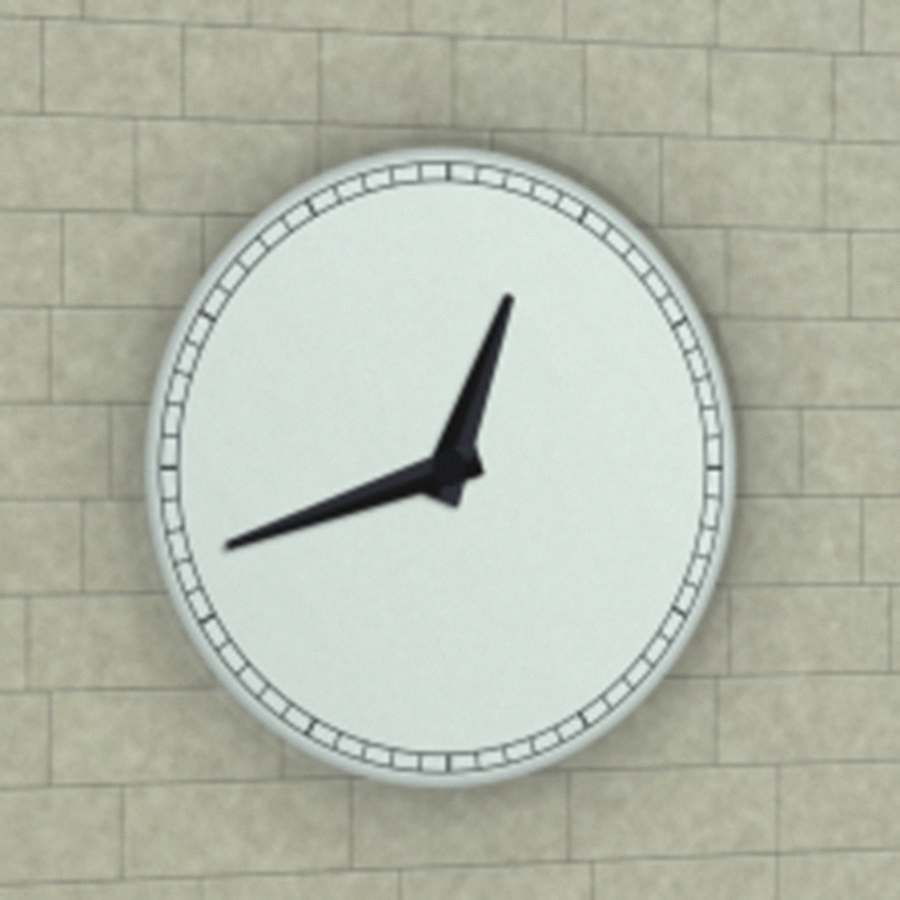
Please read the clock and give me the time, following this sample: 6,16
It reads 12,42
